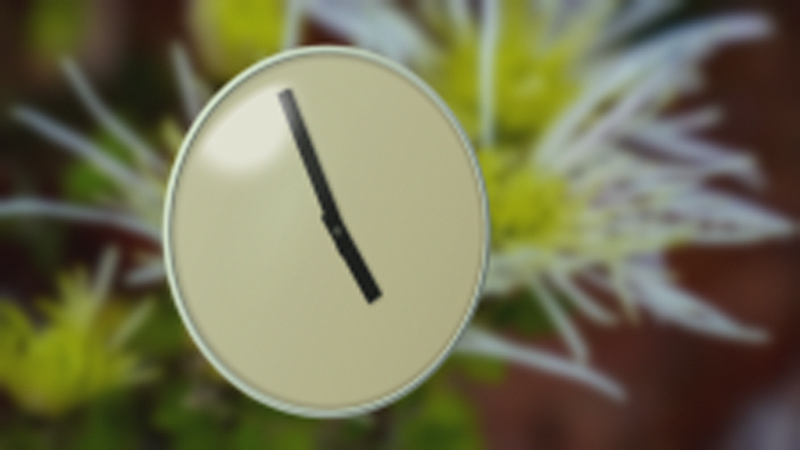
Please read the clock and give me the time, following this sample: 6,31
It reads 4,56
